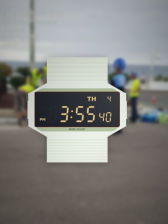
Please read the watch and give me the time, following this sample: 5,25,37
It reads 3,55,40
